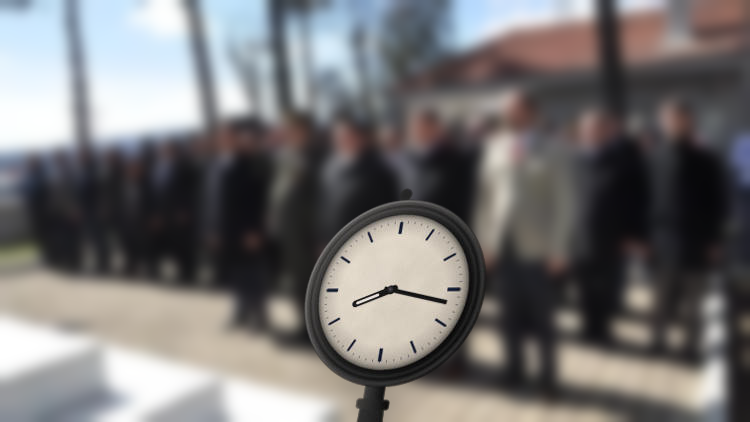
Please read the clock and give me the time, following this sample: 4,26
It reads 8,17
